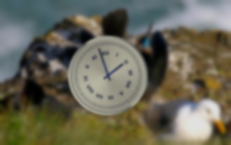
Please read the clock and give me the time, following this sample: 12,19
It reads 1,58
